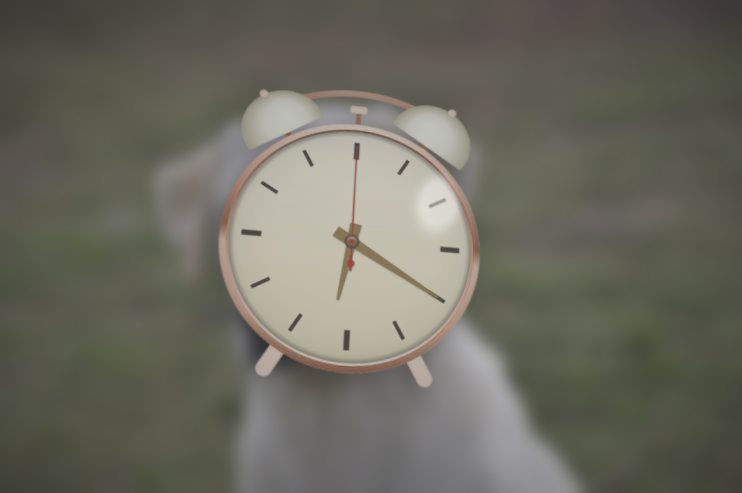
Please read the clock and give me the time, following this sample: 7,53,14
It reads 6,20,00
